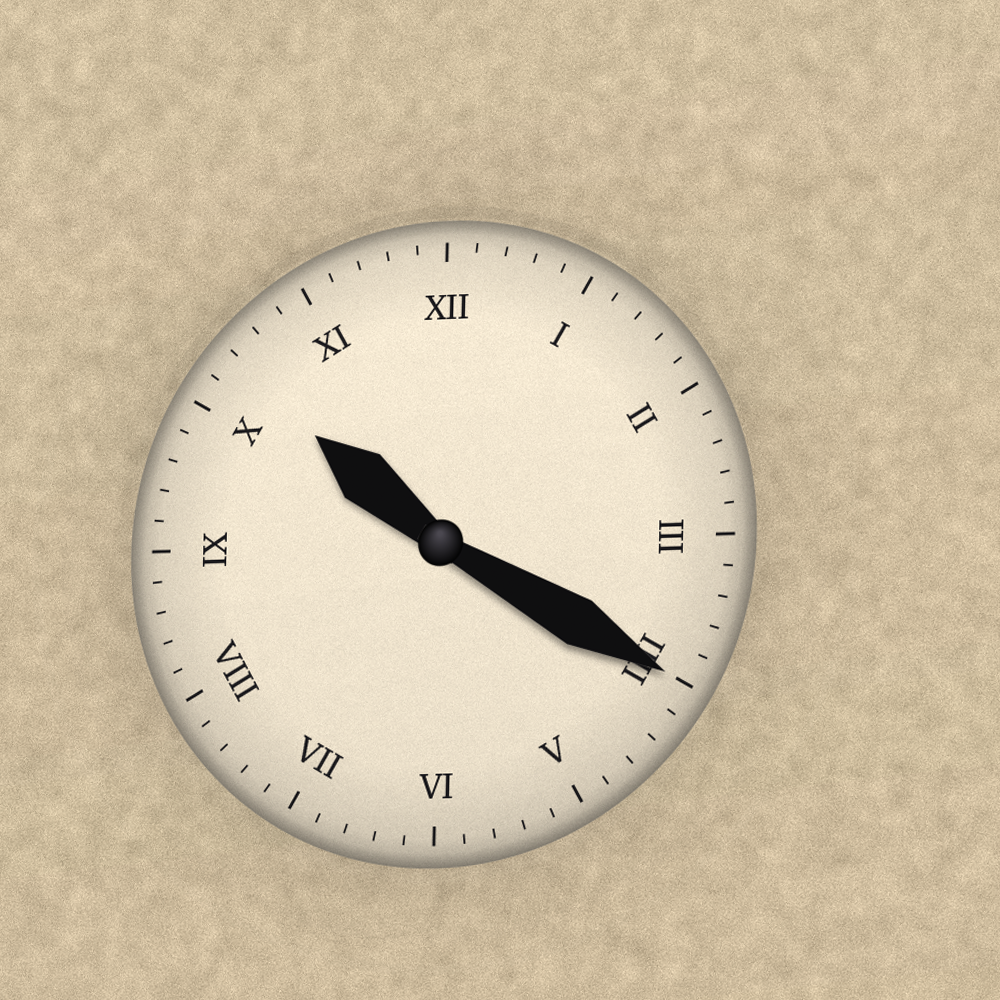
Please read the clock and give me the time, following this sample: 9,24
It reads 10,20
